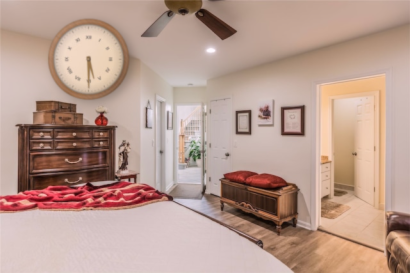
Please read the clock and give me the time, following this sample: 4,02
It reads 5,30
